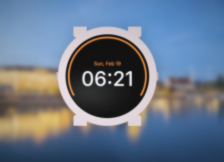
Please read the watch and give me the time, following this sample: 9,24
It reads 6,21
